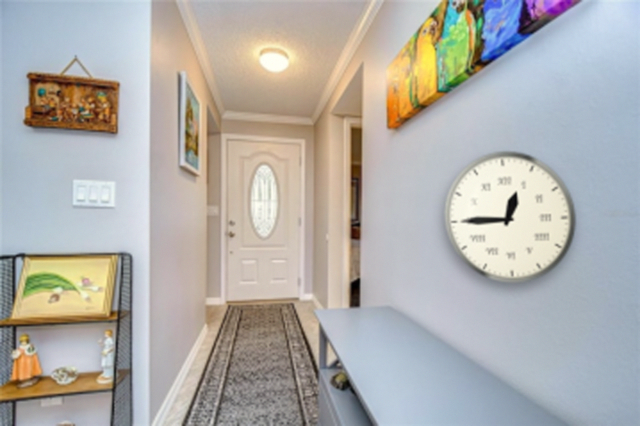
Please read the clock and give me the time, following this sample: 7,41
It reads 12,45
